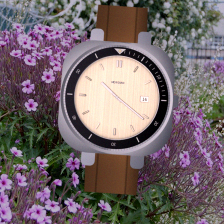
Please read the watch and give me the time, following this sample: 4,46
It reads 10,21
